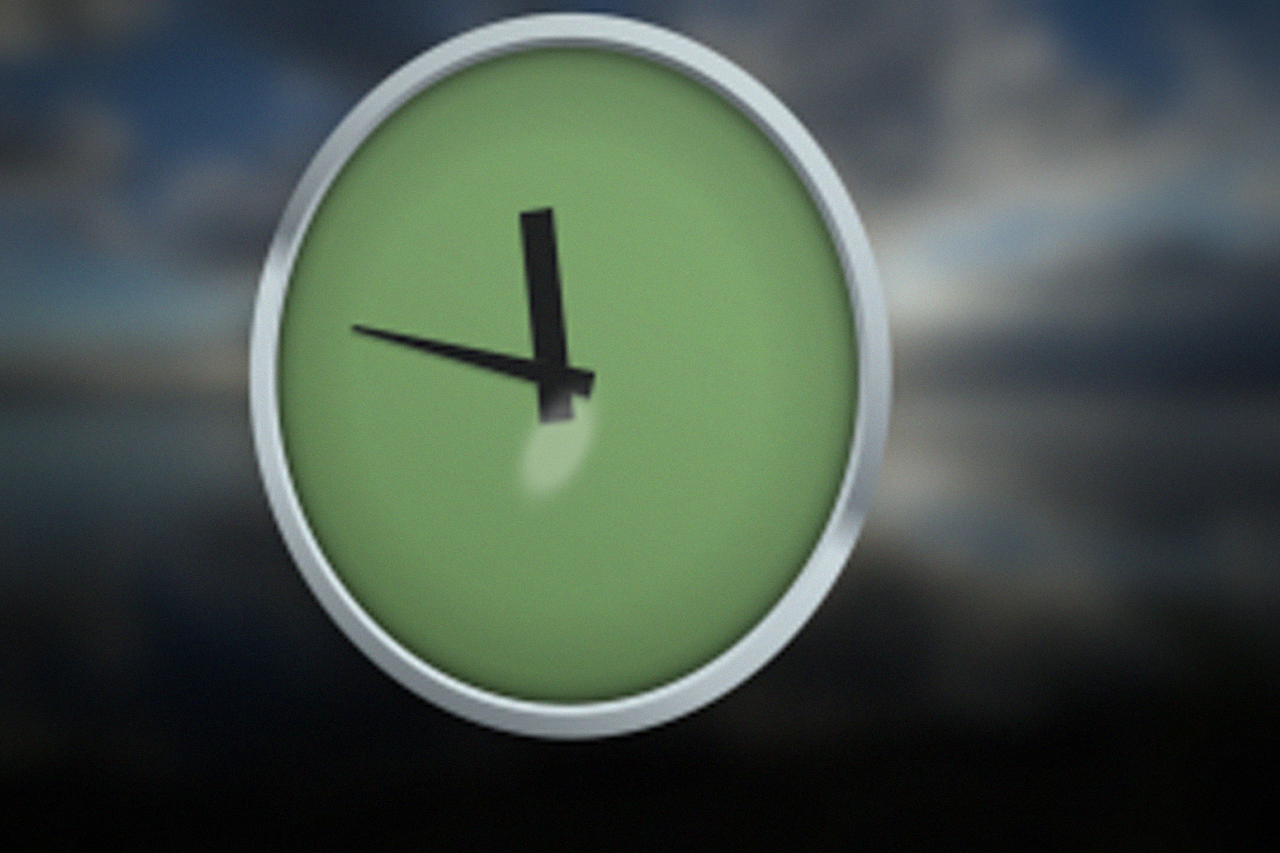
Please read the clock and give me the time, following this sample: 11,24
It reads 11,47
